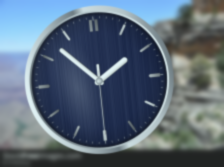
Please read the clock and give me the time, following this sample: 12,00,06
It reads 1,52,30
